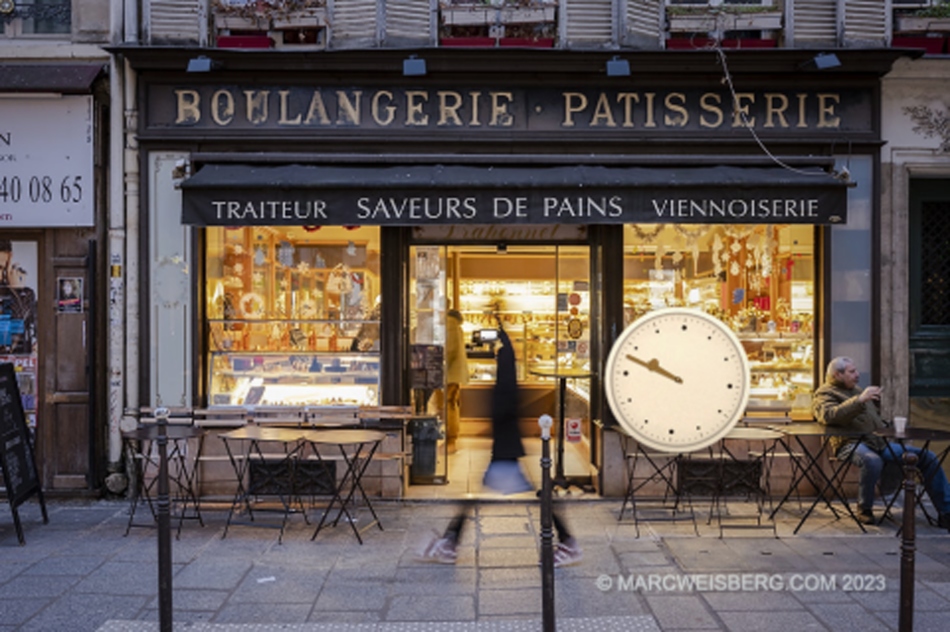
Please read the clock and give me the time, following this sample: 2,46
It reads 9,48
